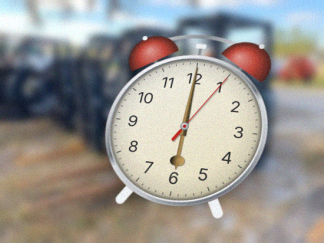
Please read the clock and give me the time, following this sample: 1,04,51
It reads 6,00,05
